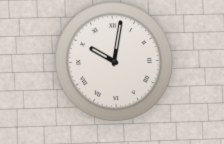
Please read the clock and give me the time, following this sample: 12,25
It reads 10,02
